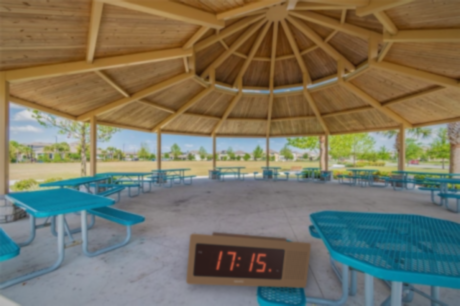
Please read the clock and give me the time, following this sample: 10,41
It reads 17,15
